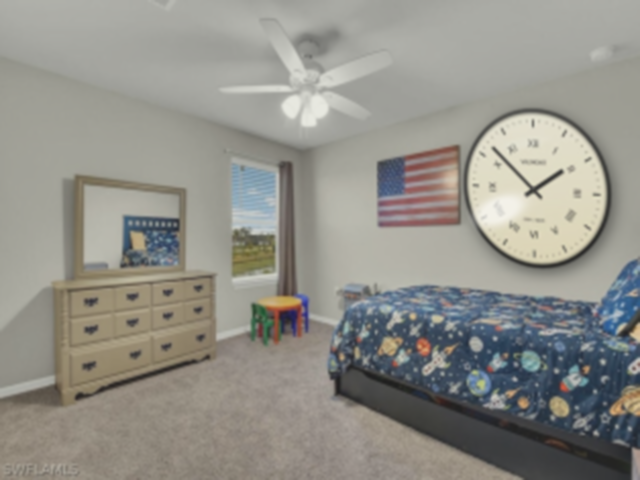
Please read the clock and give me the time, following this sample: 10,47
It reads 1,52
